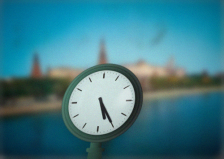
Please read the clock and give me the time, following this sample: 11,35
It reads 5,25
